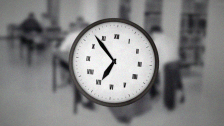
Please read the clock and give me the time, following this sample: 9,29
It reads 6,53
